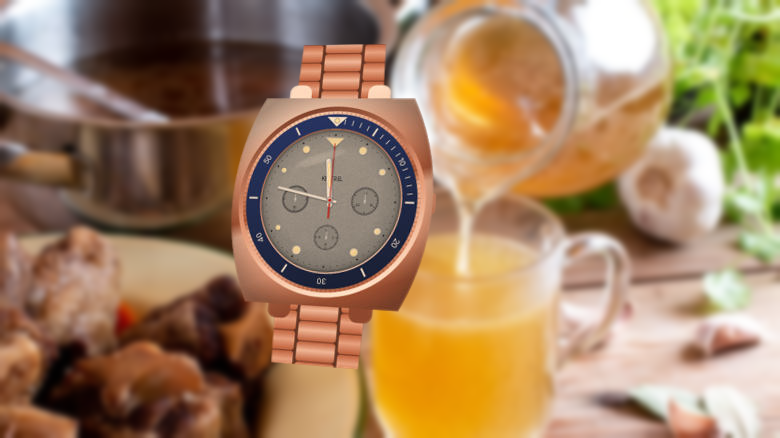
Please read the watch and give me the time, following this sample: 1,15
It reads 11,47
